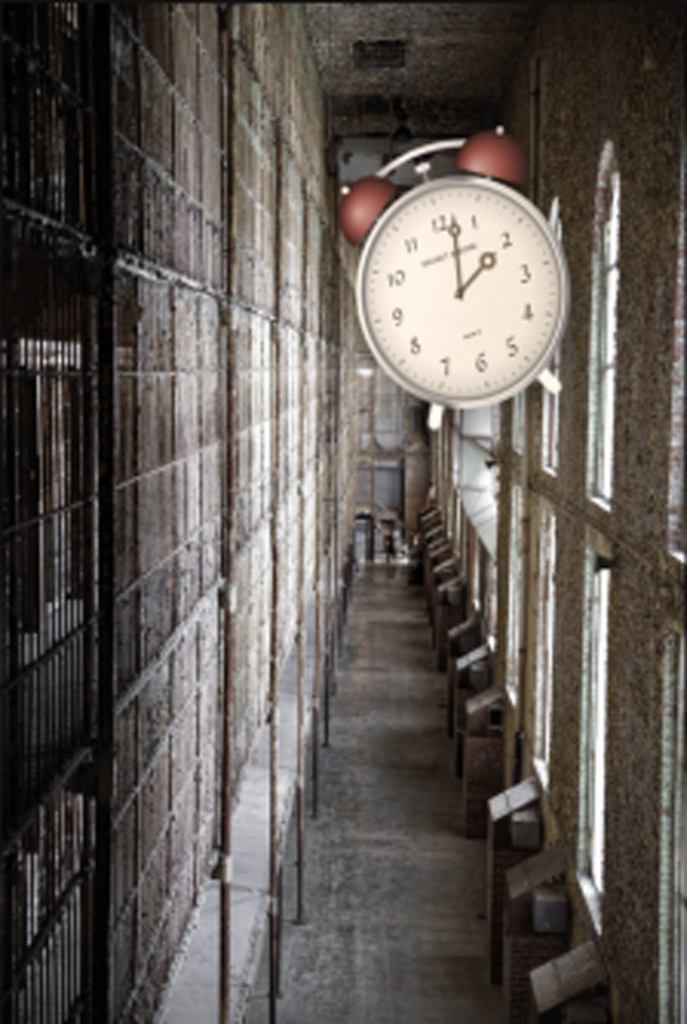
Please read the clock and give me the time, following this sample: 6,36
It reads 2,02
